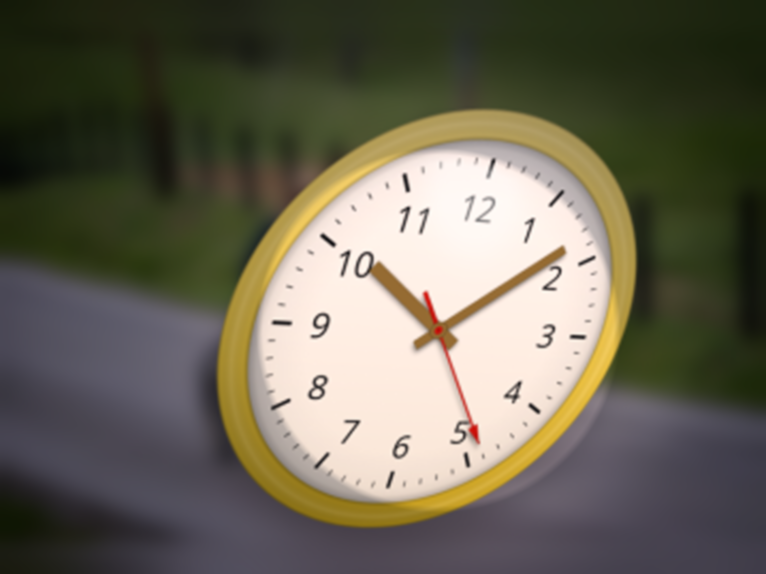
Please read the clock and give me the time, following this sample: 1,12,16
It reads 10,08,24
